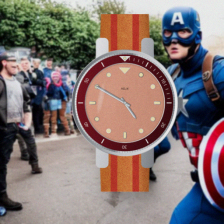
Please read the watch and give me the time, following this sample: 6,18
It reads 4,50
